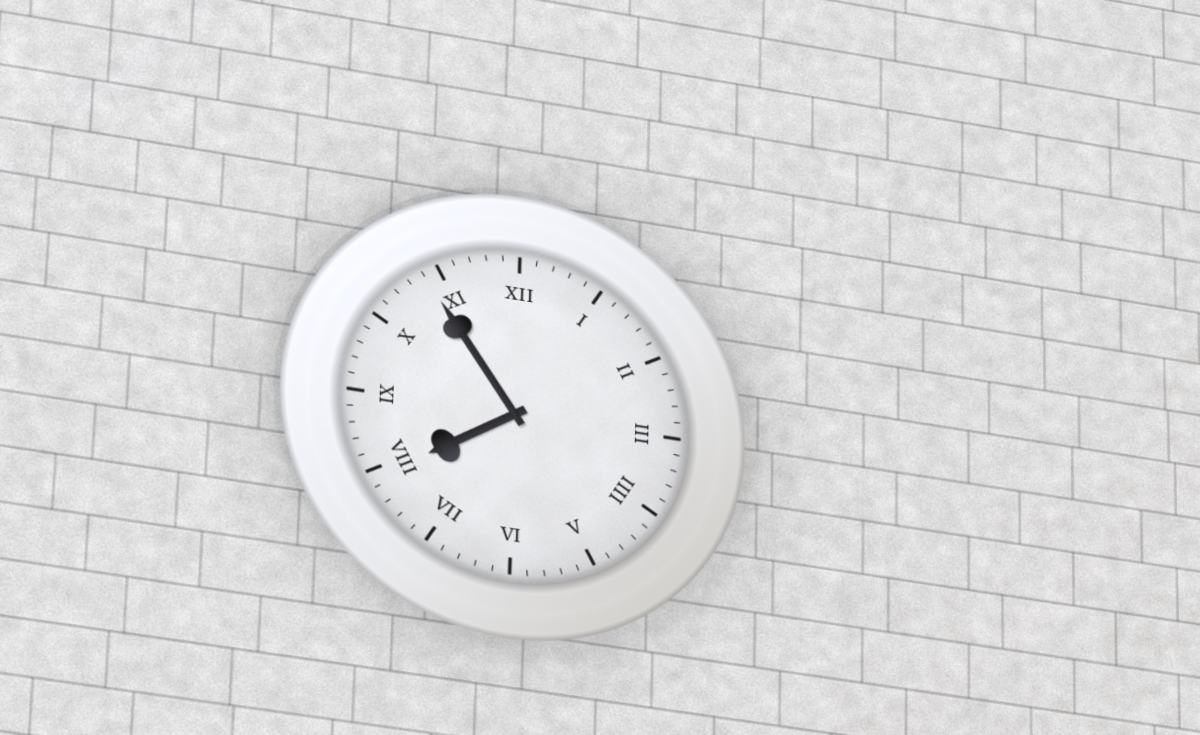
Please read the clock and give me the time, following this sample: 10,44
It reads 7,54
